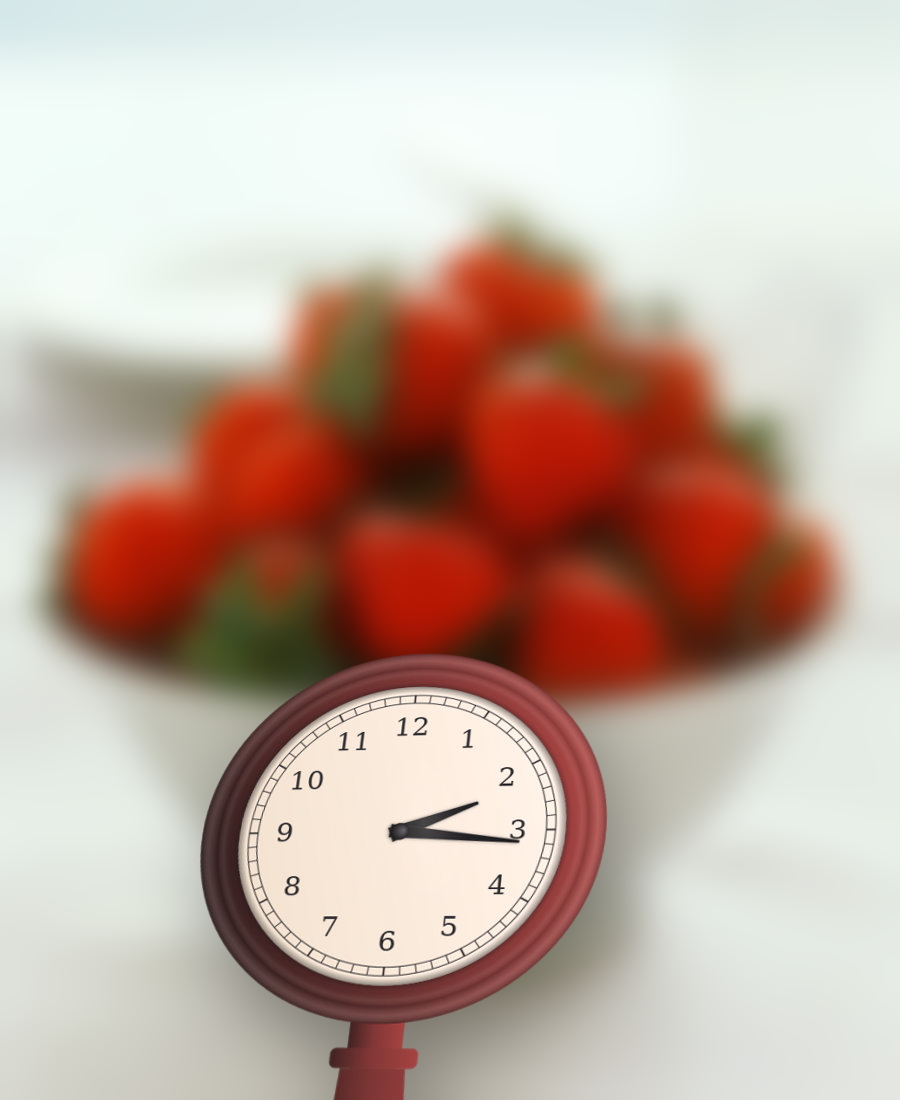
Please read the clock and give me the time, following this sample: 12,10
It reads 2,16
